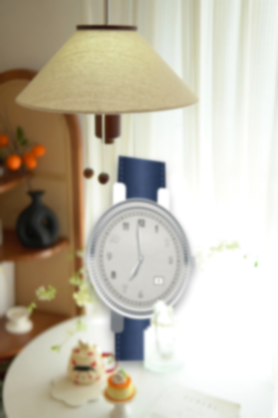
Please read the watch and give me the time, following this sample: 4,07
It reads 6,59
